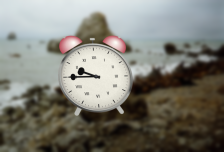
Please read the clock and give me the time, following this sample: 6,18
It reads 9,45
